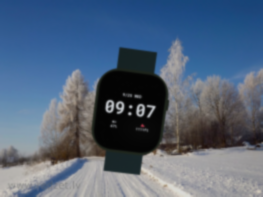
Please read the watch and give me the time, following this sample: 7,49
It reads 9,07
